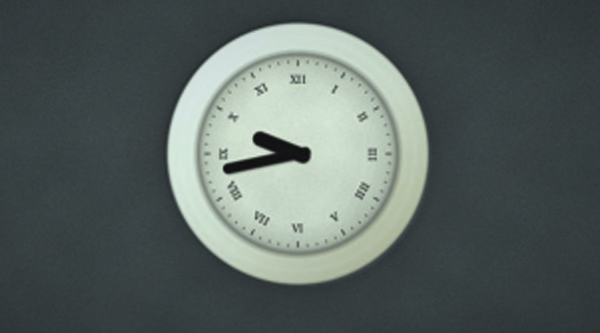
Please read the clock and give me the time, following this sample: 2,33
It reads 9,43
